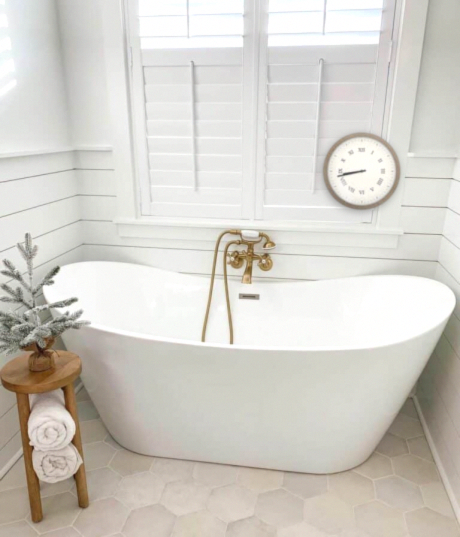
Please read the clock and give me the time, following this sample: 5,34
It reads 8,43
